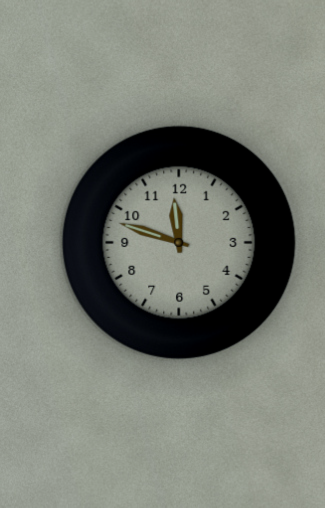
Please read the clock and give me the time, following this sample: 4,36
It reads 11,48
